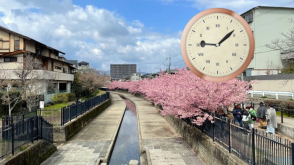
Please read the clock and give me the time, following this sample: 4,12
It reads 9,08
